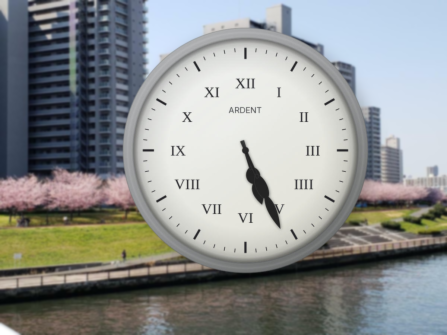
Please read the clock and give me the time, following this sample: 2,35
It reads 5,26
